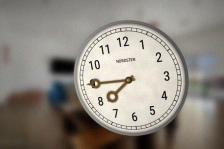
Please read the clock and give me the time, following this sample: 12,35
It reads 7,45
